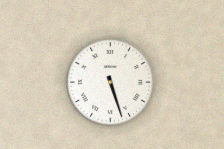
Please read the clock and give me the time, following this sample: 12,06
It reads 5,27
